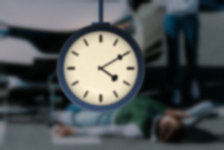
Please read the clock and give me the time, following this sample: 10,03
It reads 4,10
